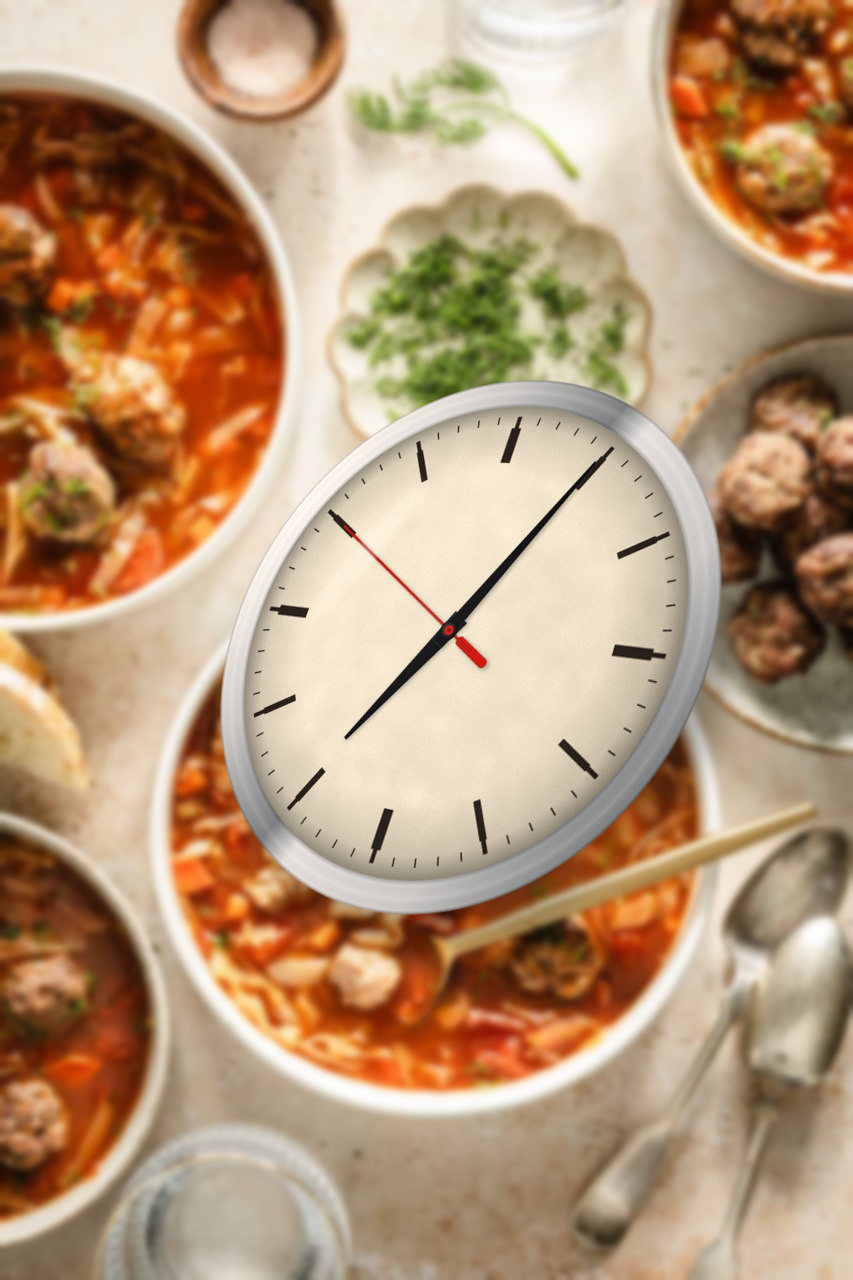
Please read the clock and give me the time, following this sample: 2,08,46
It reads 7,04,50
